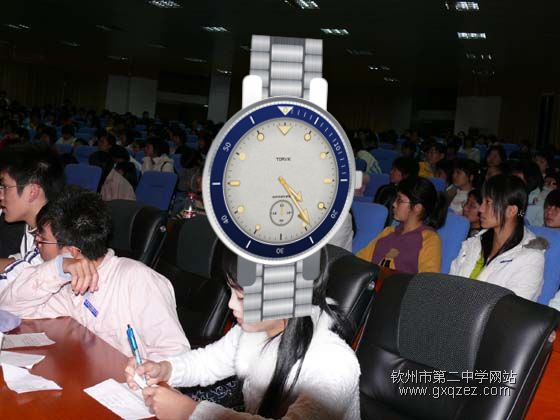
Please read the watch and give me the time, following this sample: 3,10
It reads 4,24
